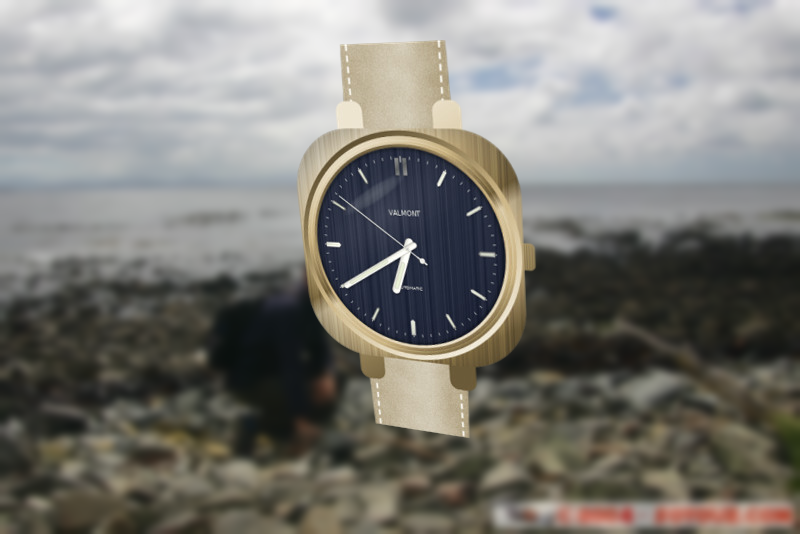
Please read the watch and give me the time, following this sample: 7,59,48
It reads 6,39,51
